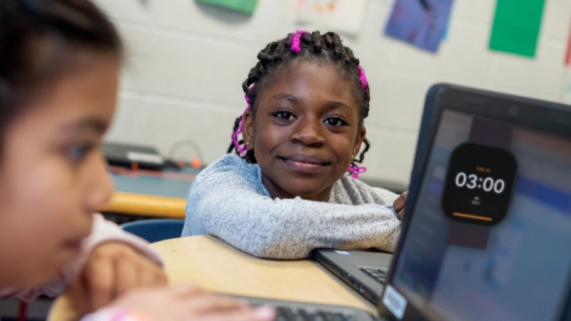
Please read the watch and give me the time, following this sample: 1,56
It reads 3,00
